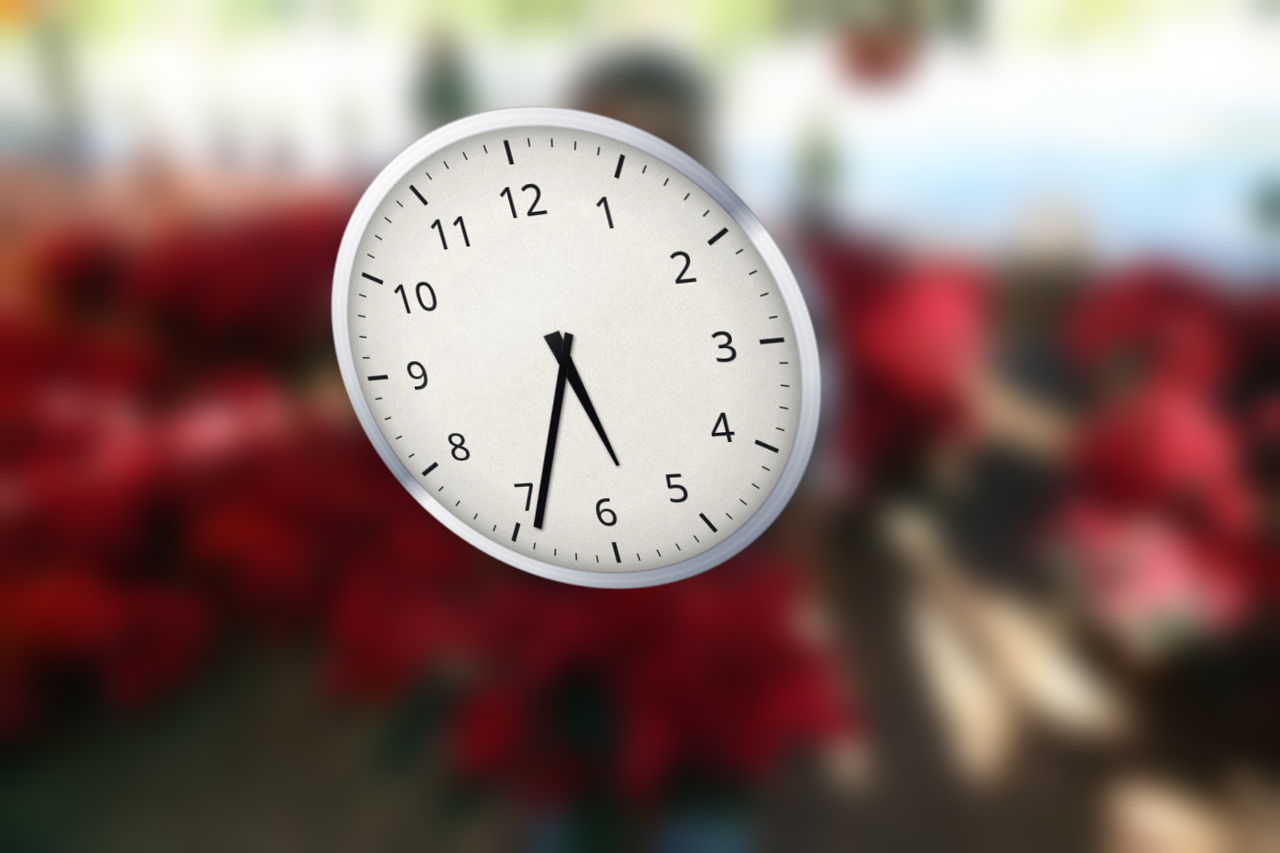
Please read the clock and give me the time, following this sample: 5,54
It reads 5,34
